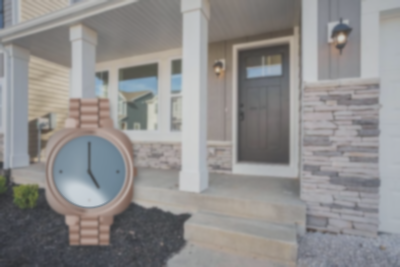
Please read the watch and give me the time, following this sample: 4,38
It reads 5,00
